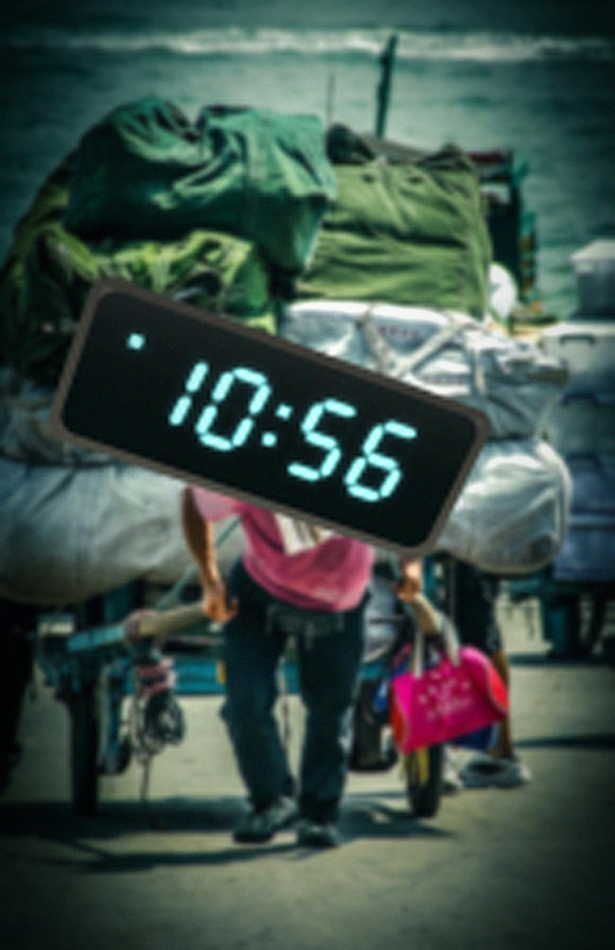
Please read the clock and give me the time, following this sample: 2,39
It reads 10,56
